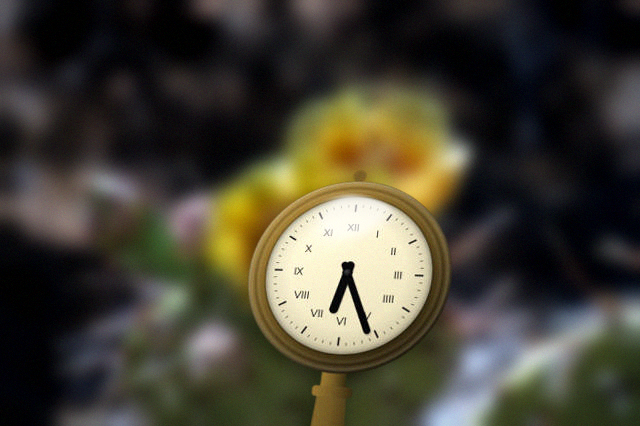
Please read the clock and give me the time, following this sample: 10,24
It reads 6,26
